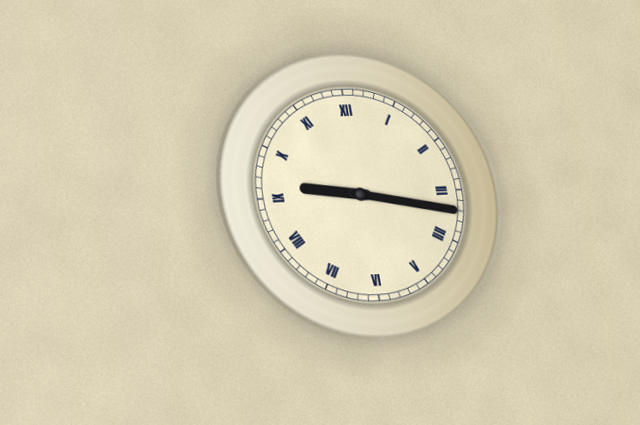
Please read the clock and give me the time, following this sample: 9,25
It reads 9,17
